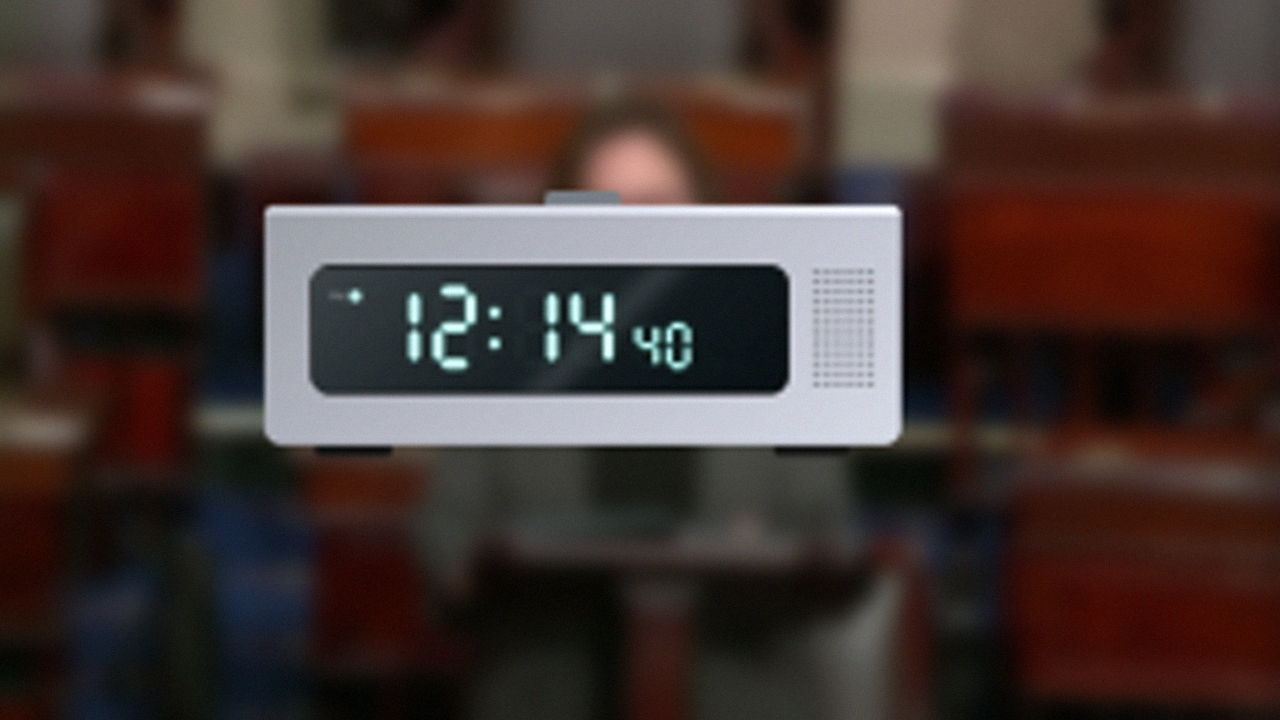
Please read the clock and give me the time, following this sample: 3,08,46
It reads 12,14,40
